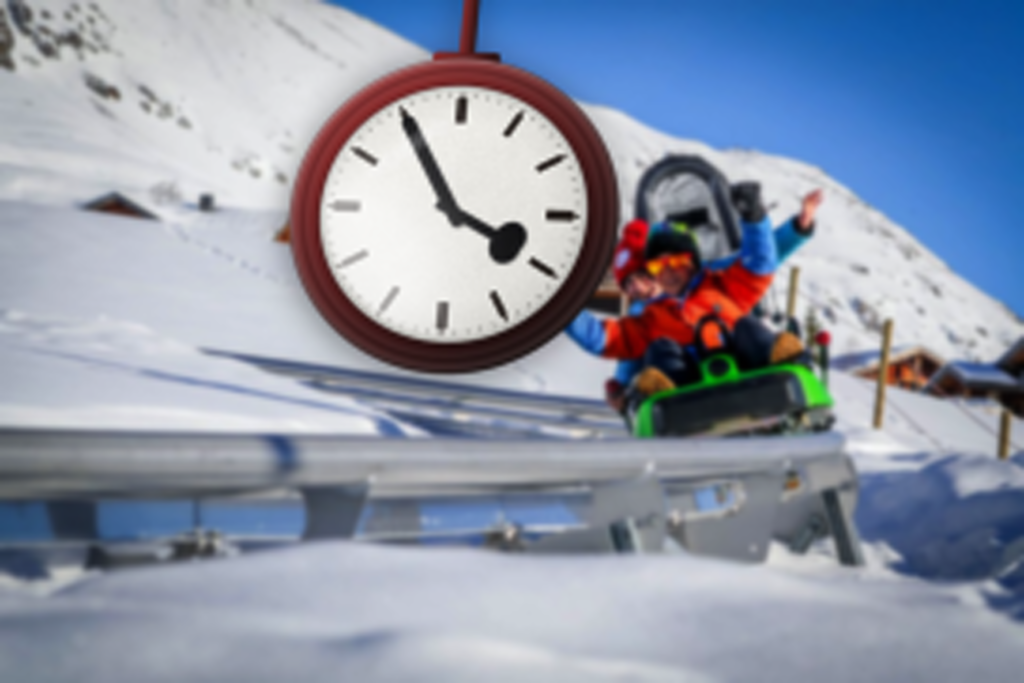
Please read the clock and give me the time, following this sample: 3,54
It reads 3,55
